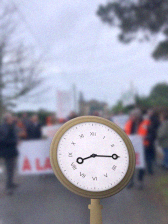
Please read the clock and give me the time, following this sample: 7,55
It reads 8,15
